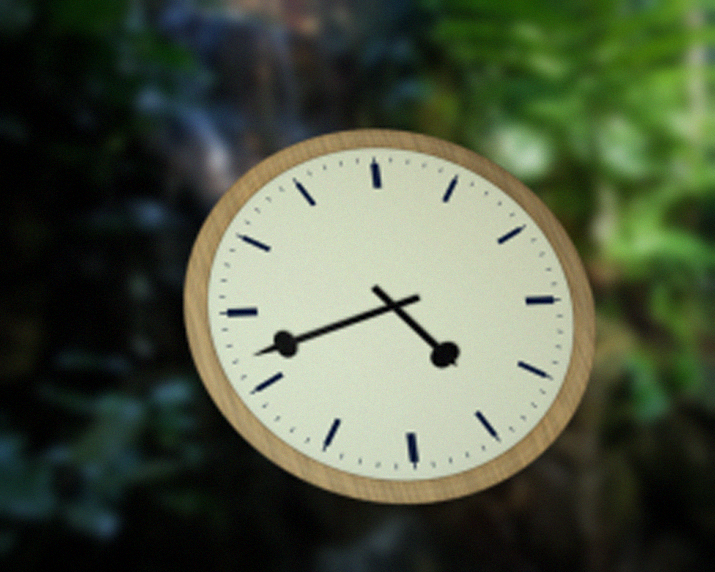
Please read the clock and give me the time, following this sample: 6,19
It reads 4,42
